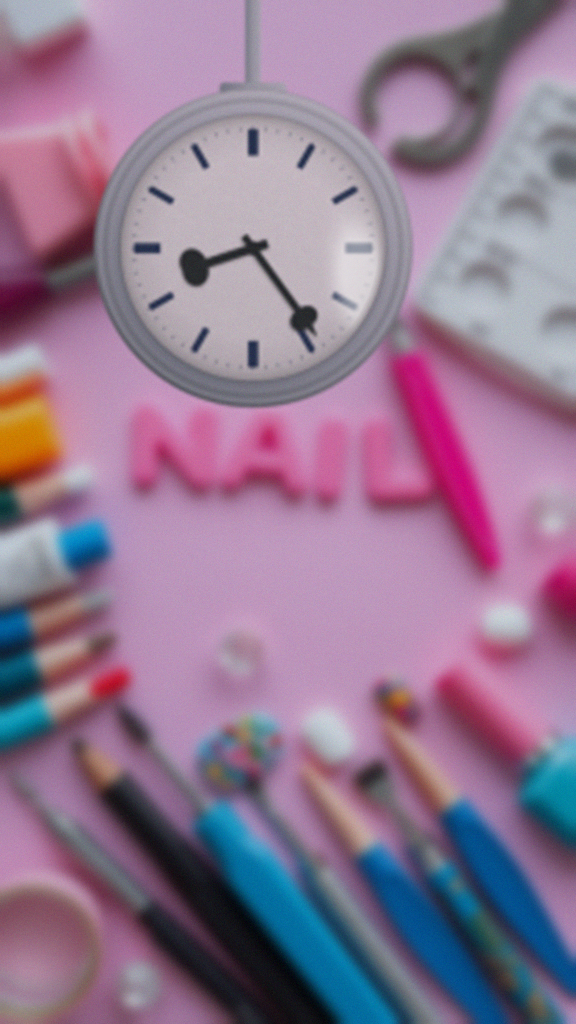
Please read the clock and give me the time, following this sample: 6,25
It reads 8,24
